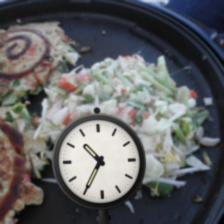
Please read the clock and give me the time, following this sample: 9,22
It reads 10,35
